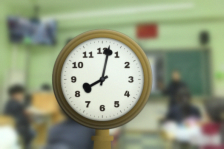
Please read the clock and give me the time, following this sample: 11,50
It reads 8,02
